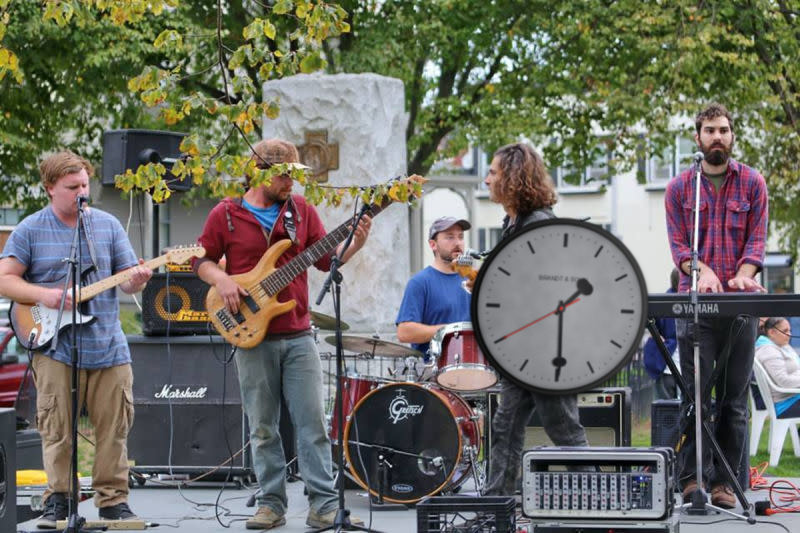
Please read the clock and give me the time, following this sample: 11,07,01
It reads 1,29,40
